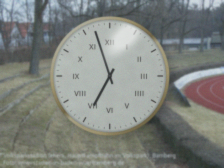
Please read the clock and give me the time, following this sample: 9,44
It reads 6,57
